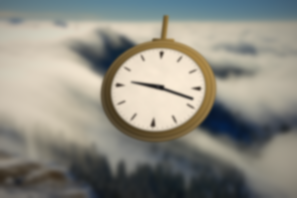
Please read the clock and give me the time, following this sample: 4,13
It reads 9,18
